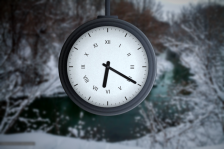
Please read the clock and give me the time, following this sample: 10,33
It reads 6,20
